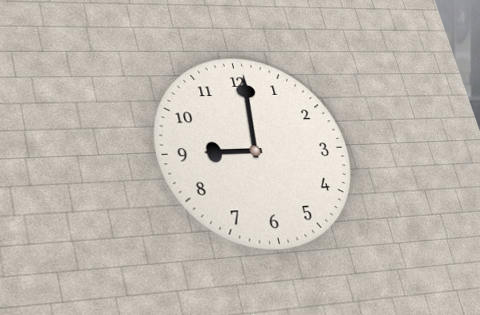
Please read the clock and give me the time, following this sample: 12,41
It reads 9,01
